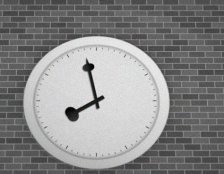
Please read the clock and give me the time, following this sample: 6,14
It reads 7,58
